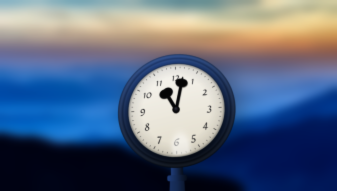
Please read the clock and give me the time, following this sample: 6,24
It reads 11,02
